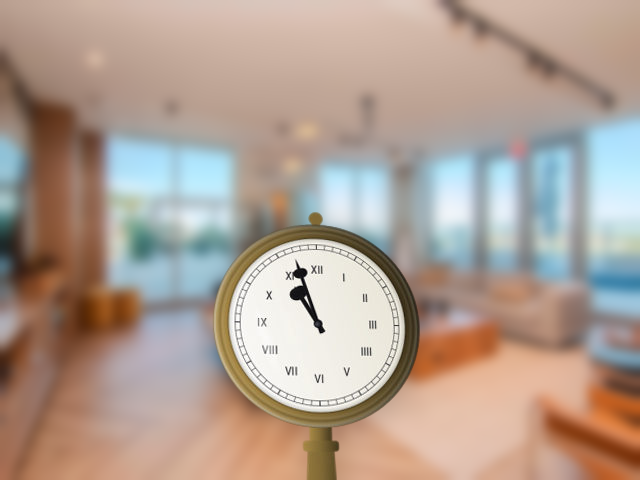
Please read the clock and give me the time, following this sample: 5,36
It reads 10,57
